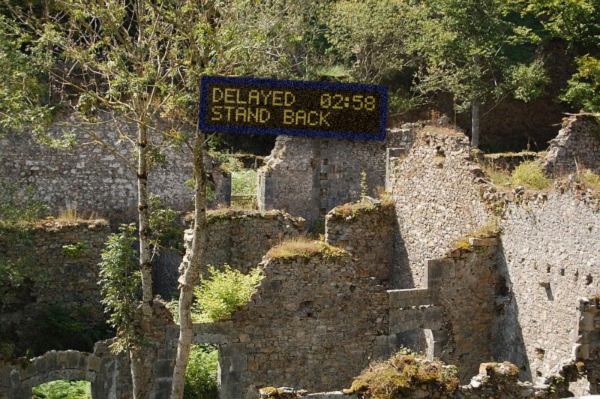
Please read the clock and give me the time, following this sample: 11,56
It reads 2,58
